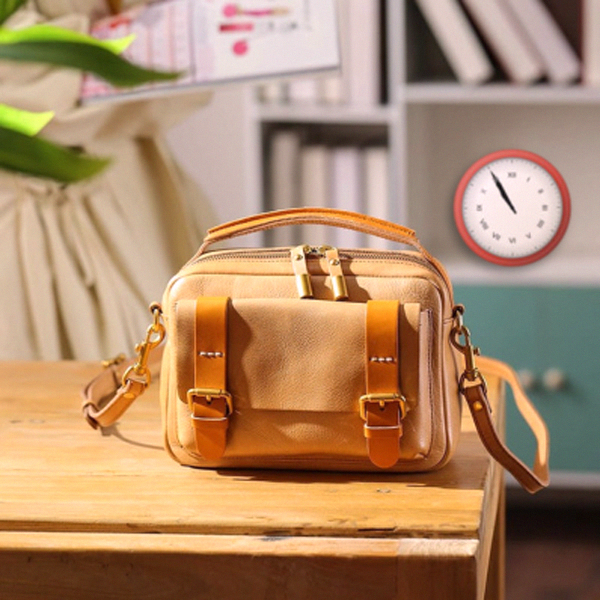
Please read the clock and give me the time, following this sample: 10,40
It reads 10,55
